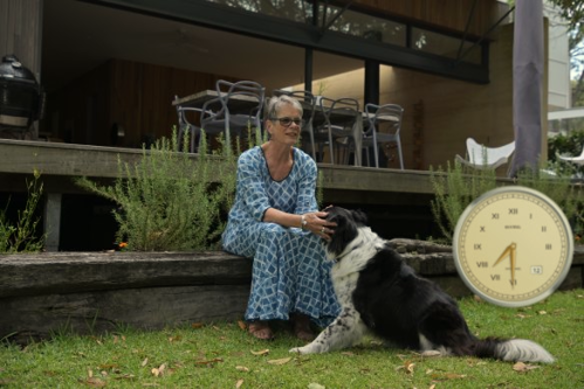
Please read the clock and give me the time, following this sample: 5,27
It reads 7,30
